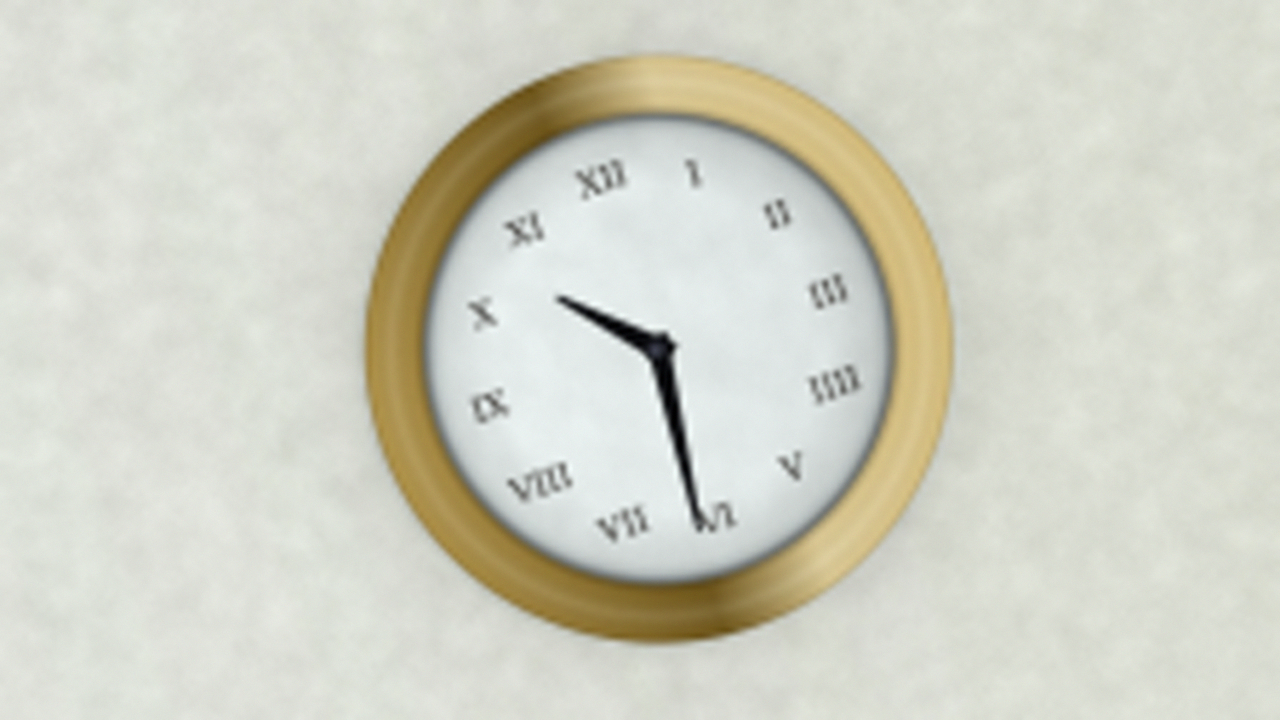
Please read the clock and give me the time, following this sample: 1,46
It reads 10,31
